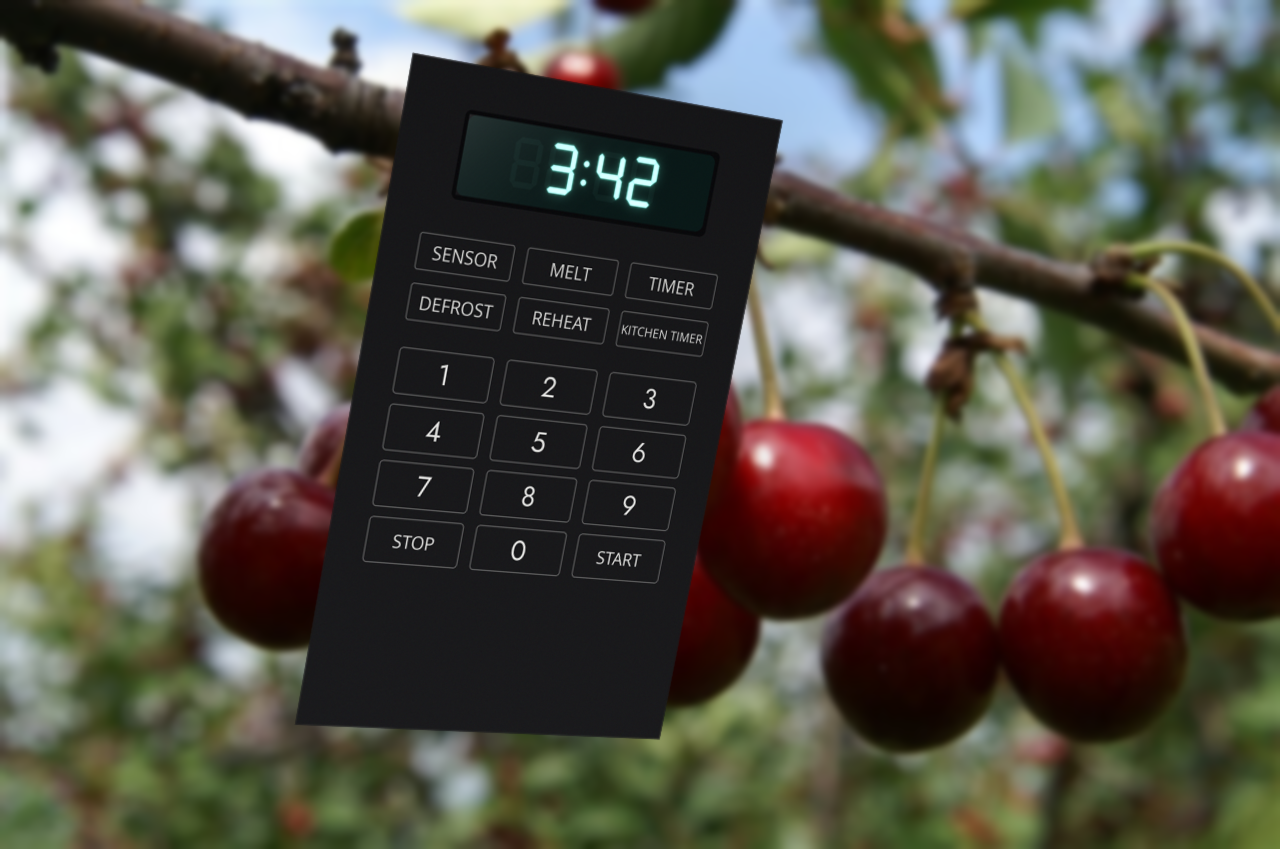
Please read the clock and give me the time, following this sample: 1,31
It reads 3,42
